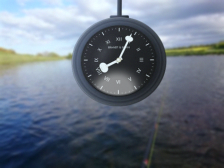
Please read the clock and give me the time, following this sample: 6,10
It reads 8,04
